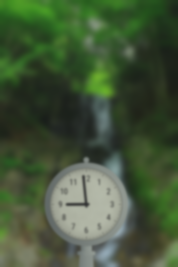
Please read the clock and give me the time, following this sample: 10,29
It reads 8,59
